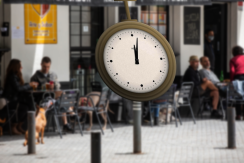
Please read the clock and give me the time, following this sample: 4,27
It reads 12,02
